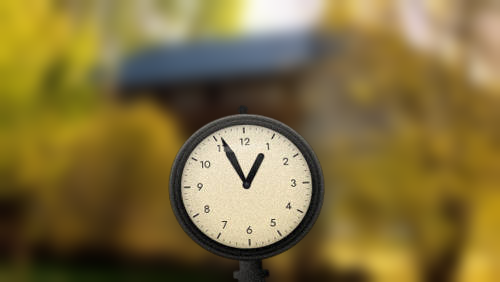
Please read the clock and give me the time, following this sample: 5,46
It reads 12,56
